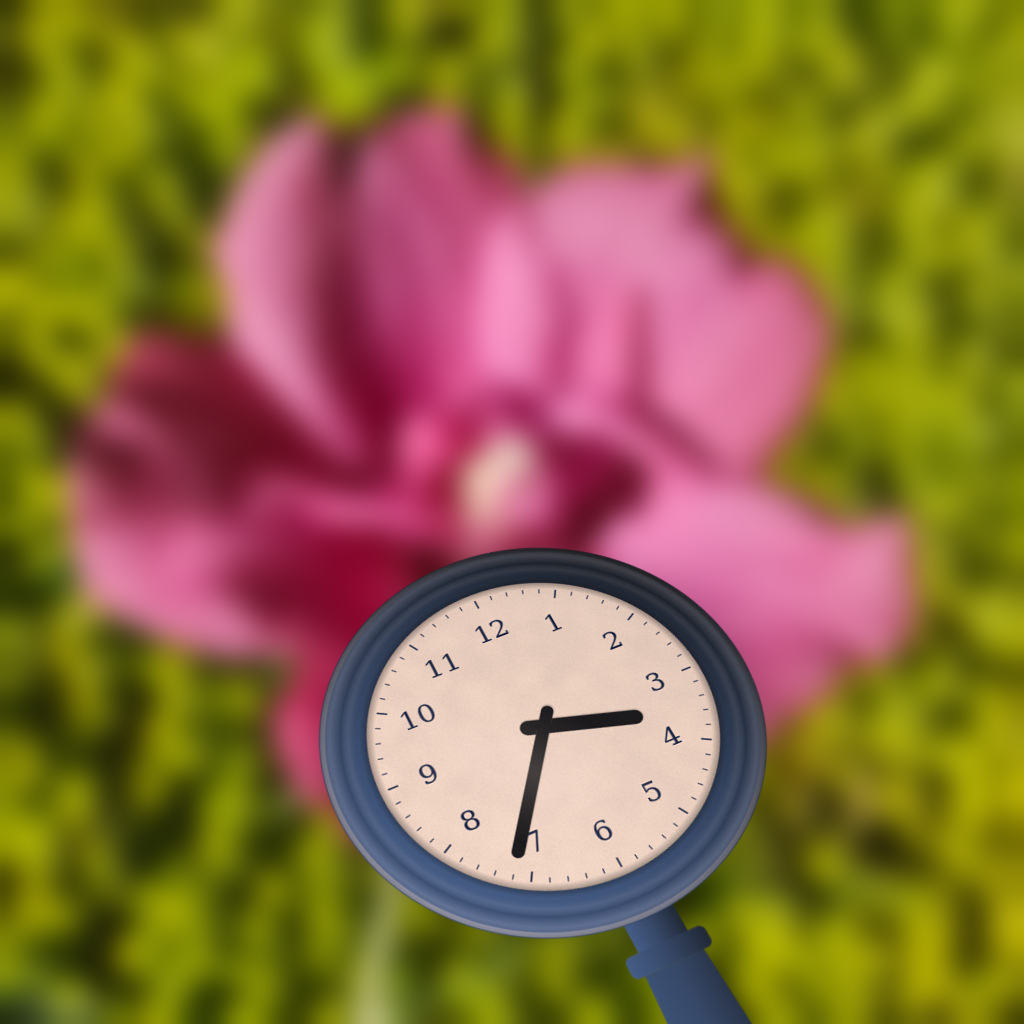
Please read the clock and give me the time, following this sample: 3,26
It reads 3,36
